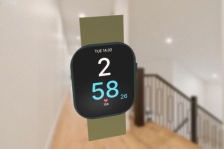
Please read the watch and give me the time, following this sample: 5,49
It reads 2,58
